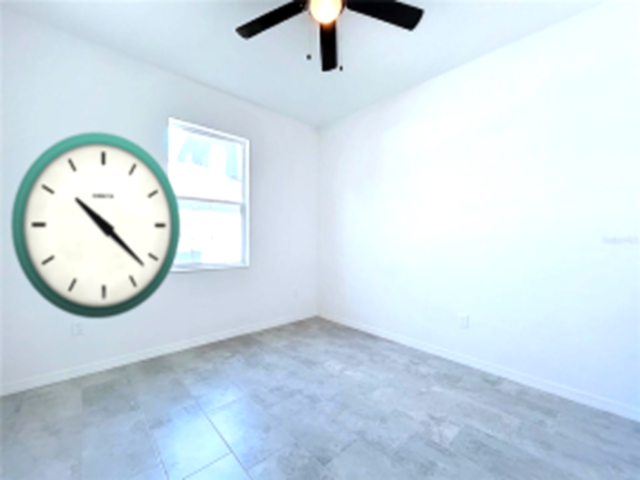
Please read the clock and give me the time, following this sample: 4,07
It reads 10,22
